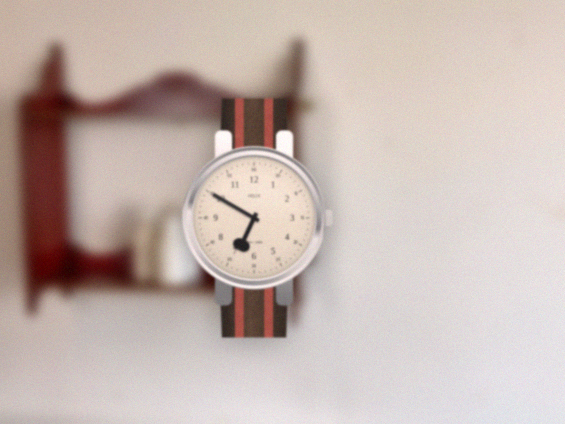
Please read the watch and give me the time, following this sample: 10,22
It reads 6,50
